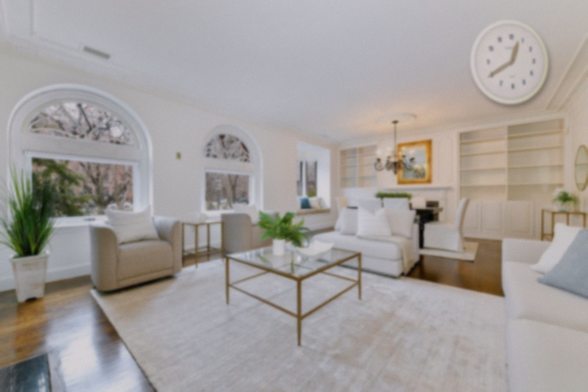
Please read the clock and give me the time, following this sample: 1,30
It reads 12,40
